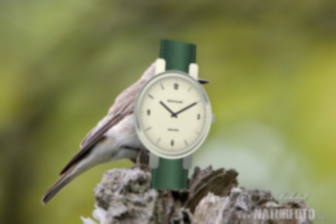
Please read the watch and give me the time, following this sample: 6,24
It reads 10,10
